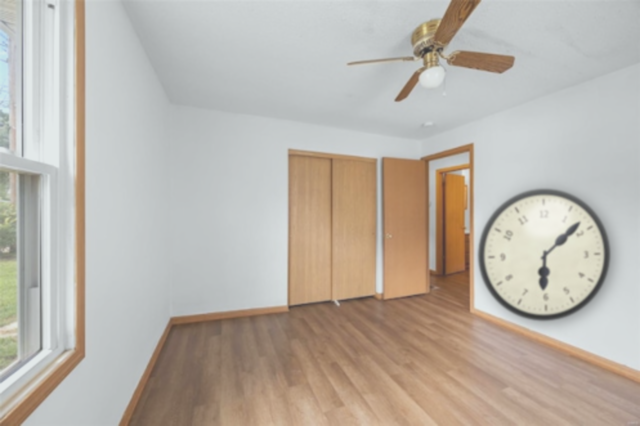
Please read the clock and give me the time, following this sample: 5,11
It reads 6,08
